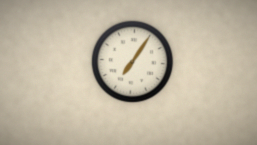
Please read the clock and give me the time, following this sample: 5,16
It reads 7,05
